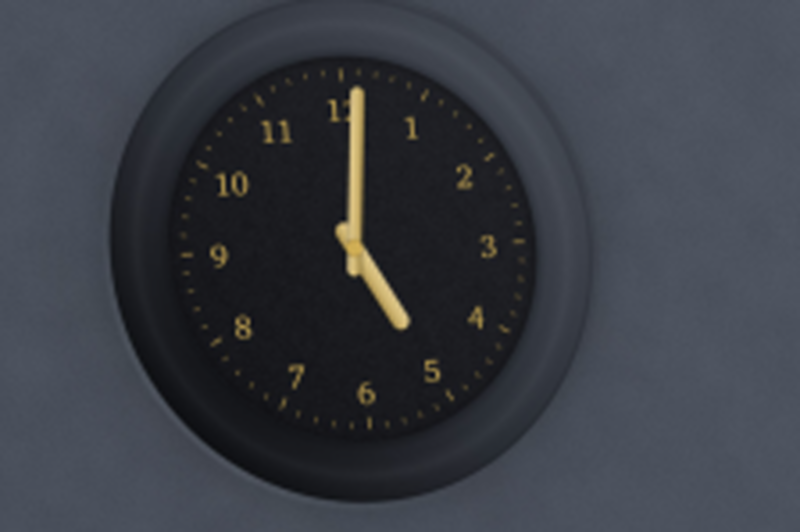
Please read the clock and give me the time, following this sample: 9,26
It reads 5,01
